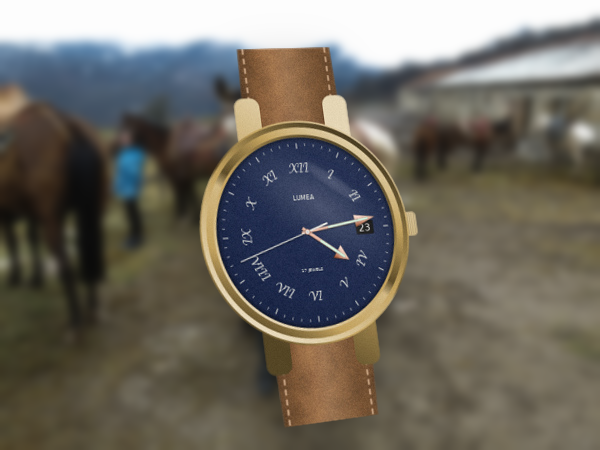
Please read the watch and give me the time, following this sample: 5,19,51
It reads 4,13,42
